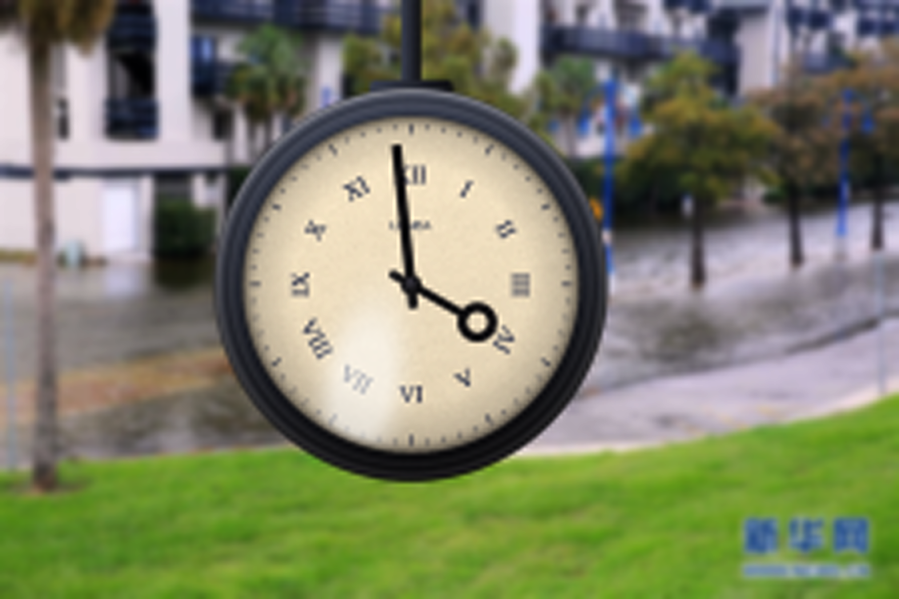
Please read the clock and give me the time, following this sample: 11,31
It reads 3,59
